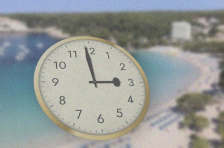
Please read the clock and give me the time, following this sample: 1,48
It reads 2,59
